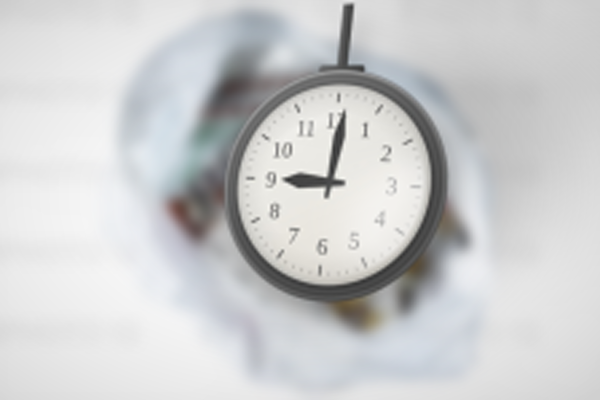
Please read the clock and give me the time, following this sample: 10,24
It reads 9,01
